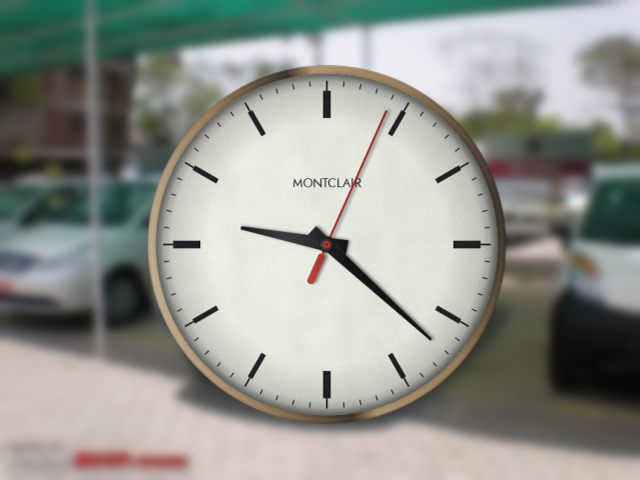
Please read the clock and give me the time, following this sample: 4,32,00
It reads 9,22,04
